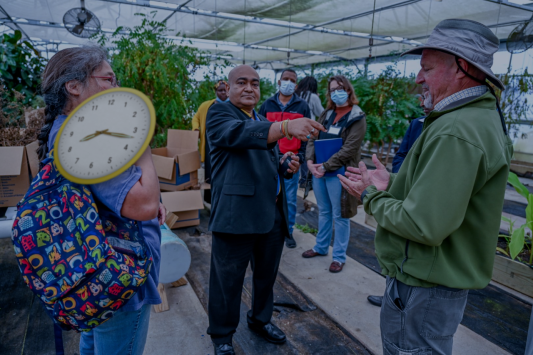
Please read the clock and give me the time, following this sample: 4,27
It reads 8,17
